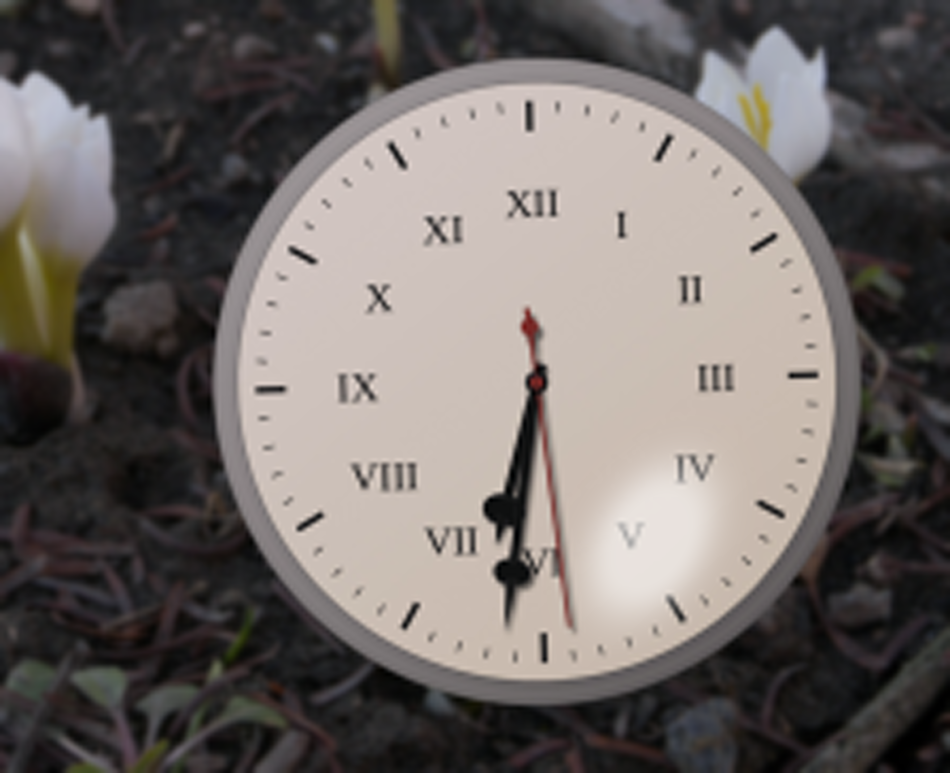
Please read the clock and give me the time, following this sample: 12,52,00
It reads 6,31,29
